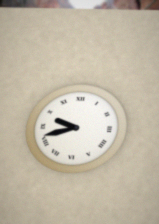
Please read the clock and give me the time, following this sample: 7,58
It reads 9,42
